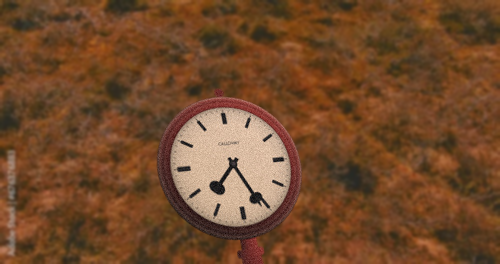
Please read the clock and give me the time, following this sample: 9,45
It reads 7,26
